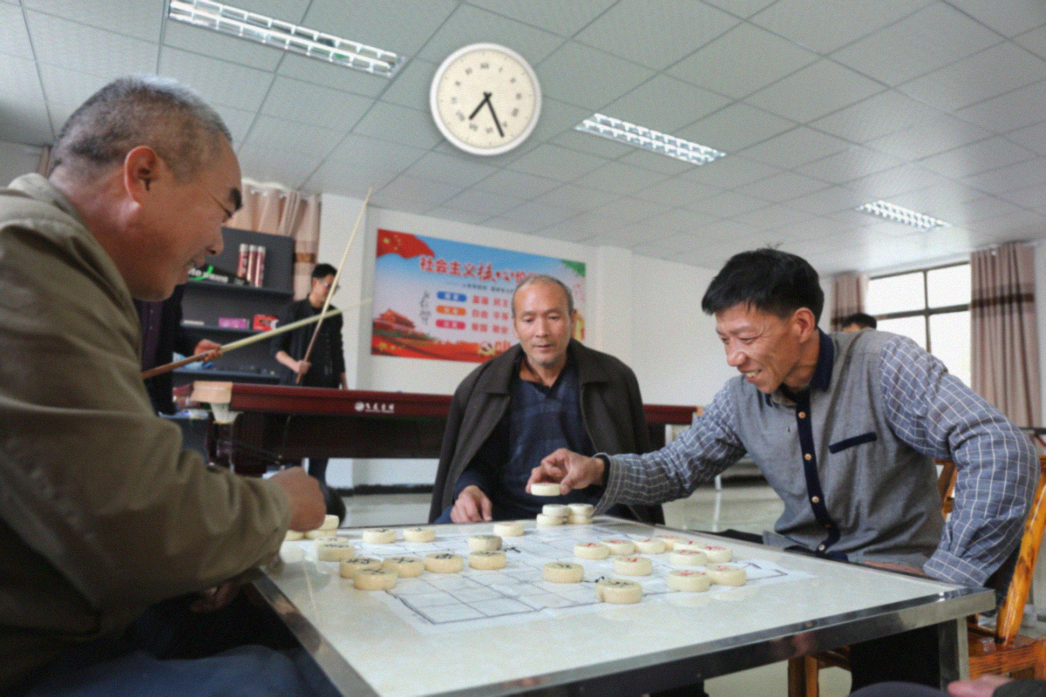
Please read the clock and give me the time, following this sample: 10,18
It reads 7,27
